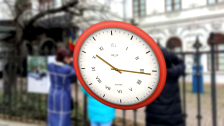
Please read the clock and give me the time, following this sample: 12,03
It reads 10,16
